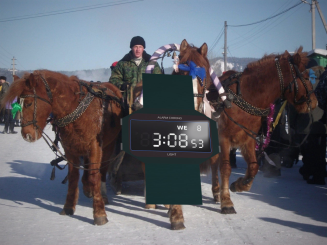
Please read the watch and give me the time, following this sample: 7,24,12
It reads 3,08,53
